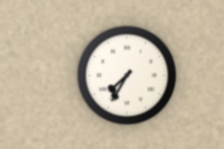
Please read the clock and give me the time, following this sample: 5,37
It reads 7,35
